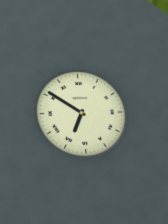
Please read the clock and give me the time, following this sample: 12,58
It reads 6,51
